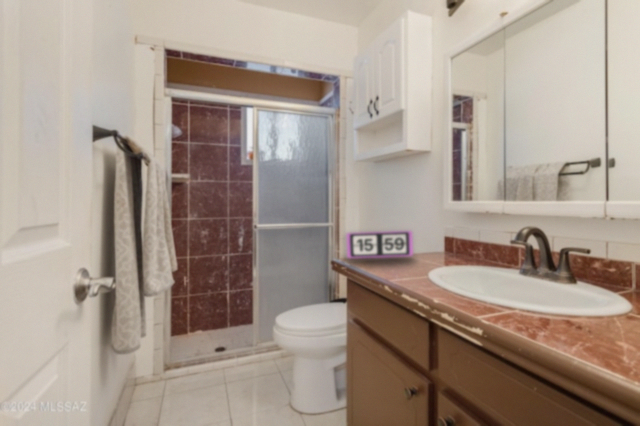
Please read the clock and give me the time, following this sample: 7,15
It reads 15,59
